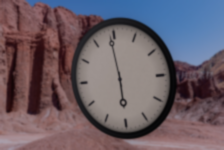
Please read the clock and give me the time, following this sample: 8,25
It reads 5,59
